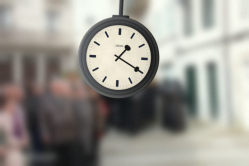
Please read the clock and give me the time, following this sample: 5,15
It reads 1,20
